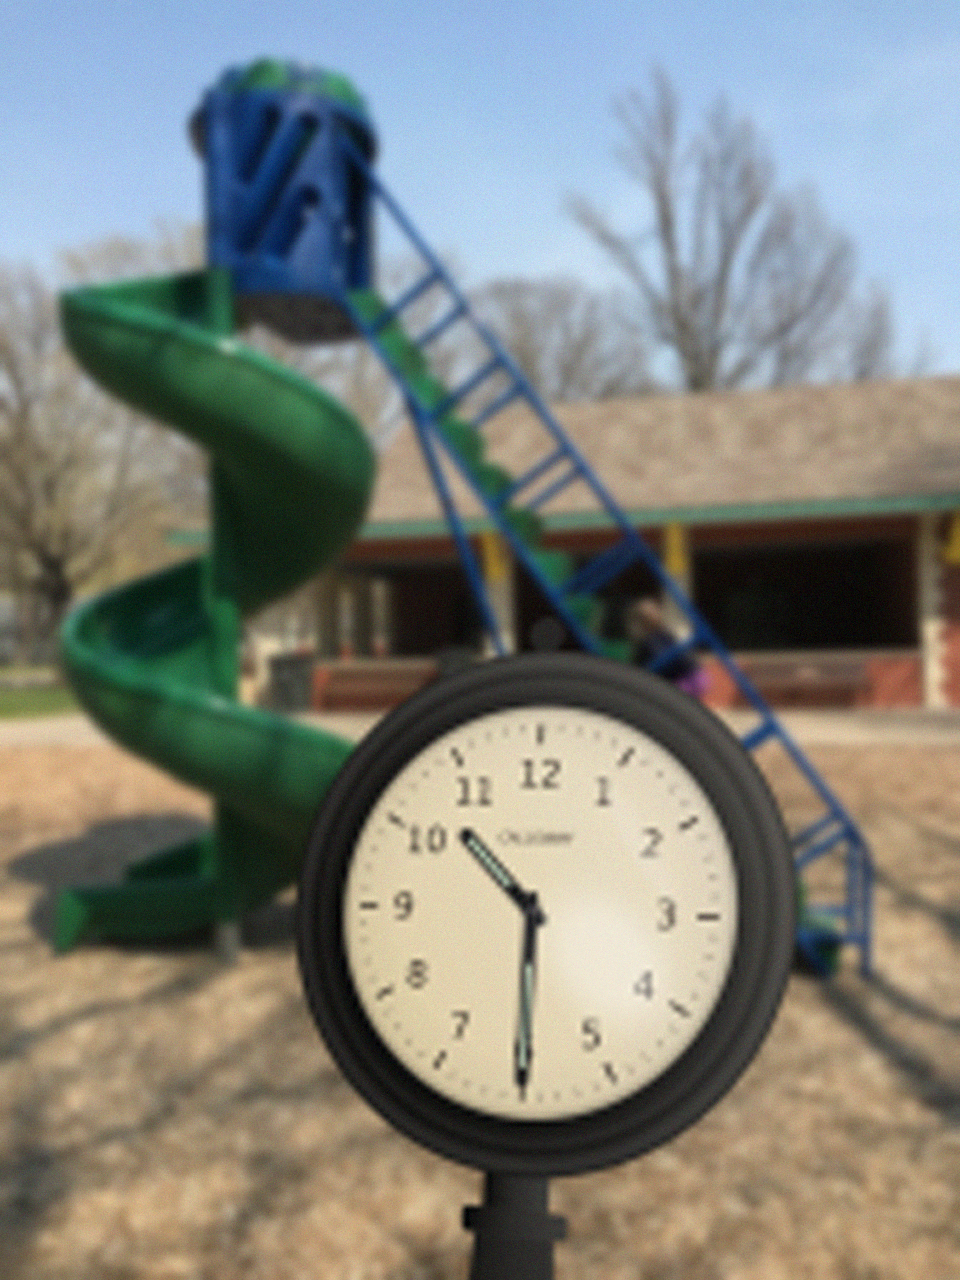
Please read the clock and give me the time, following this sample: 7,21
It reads 10,30
